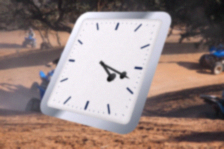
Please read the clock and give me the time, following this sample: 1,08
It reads 4,18
